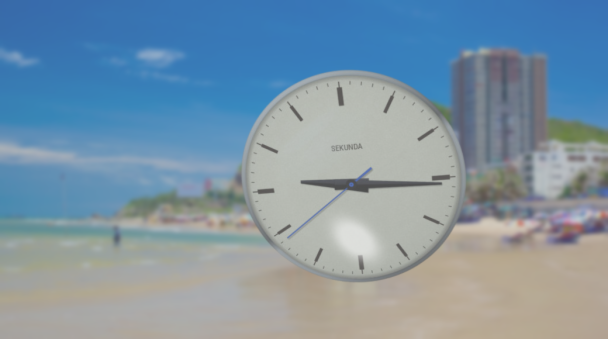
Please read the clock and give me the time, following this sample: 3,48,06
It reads 9,15,39
